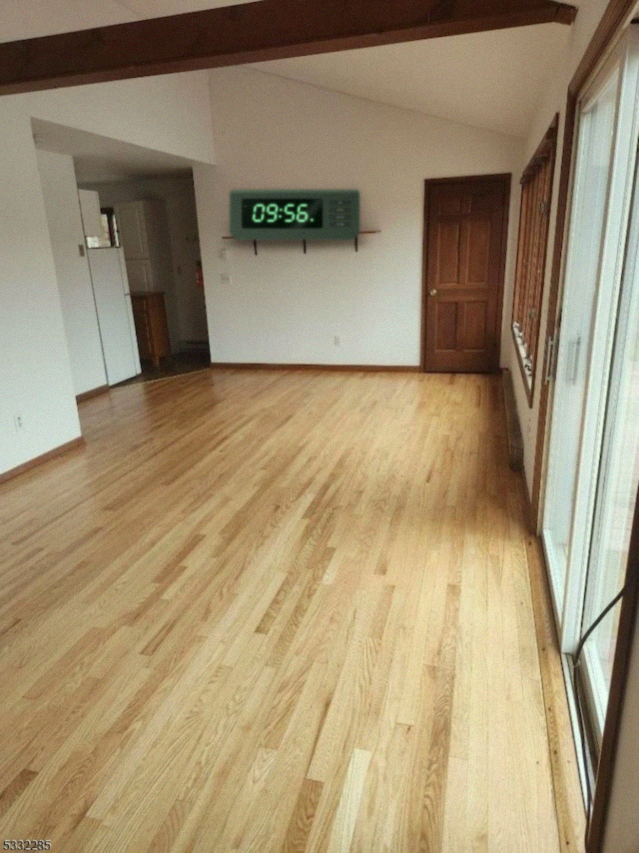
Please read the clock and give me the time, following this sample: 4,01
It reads 9,56
